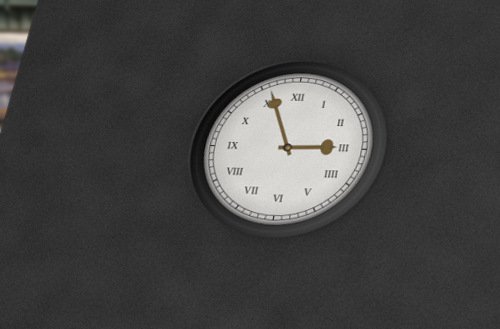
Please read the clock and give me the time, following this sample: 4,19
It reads 2,56
